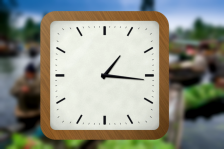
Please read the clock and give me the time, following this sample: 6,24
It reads 1,16
